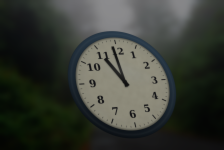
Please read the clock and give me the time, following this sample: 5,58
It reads 10,59
